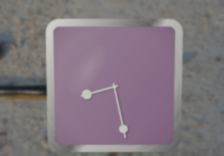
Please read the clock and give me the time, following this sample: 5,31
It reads 8,28
